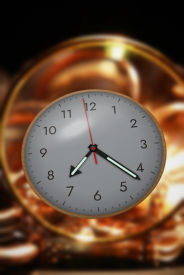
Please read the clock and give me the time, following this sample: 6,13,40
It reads 7,21,59
